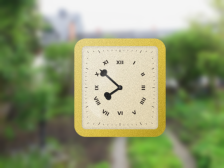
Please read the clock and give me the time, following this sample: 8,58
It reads 7,52
